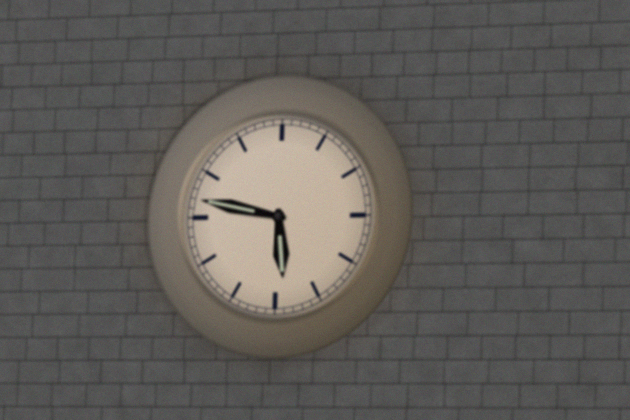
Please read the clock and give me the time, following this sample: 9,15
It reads 5,47
